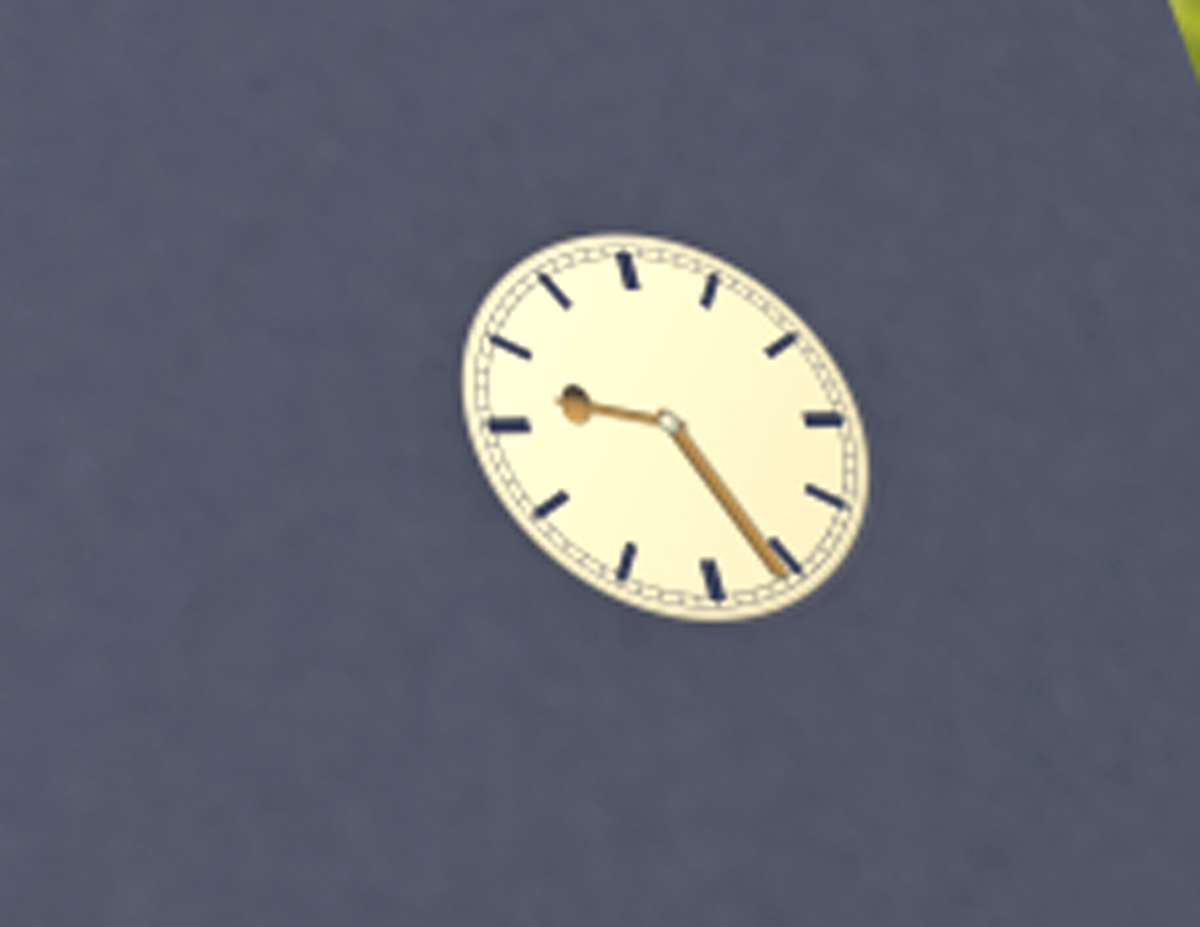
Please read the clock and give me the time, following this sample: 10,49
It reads 9,26
